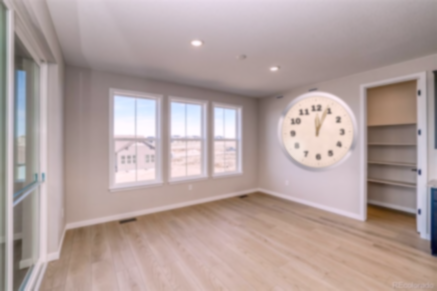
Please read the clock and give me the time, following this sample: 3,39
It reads 12,04
